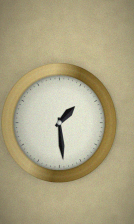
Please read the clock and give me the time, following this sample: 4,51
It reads 1,29
